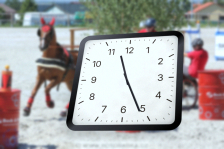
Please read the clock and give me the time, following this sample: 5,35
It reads 11,26
